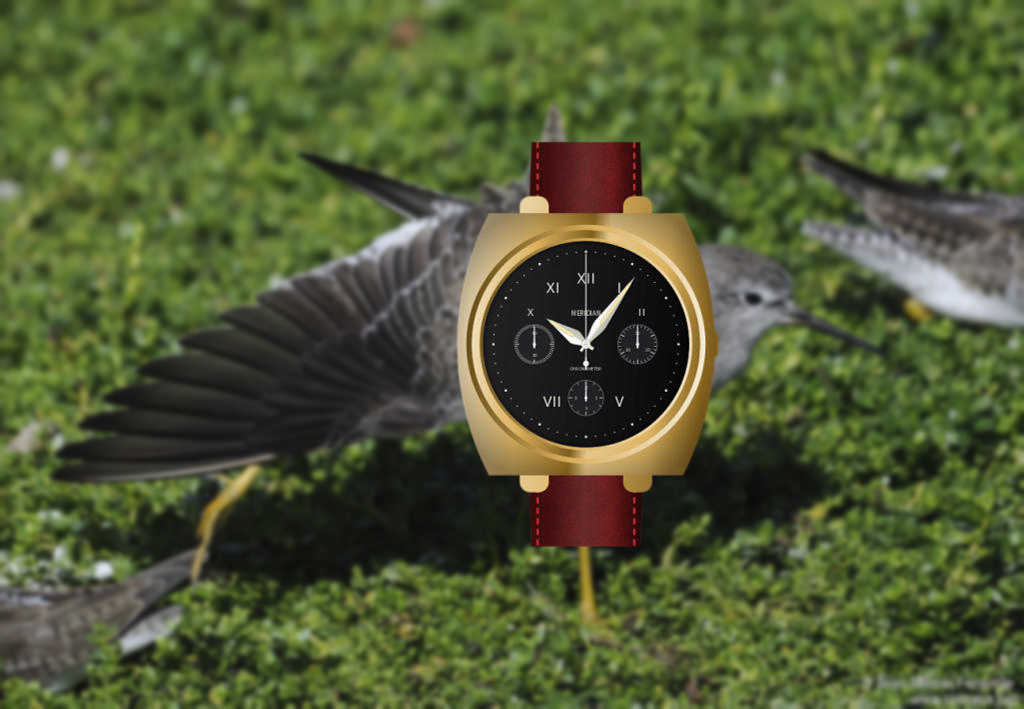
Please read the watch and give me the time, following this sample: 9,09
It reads 10,06
